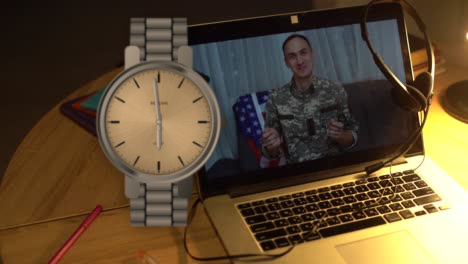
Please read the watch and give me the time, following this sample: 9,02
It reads 5,59
